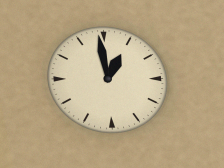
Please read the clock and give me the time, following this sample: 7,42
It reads 12,59
